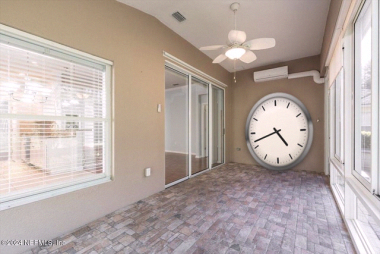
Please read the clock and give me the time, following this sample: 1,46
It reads 4,42
